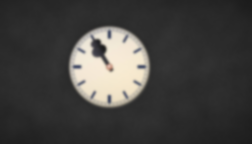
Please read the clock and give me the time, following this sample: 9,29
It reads 10,55
